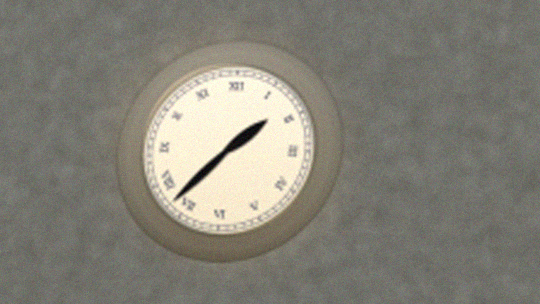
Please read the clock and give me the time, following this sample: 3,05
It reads 1,37
